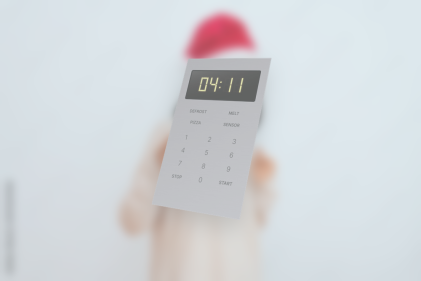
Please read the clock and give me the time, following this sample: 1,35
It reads 4,11
